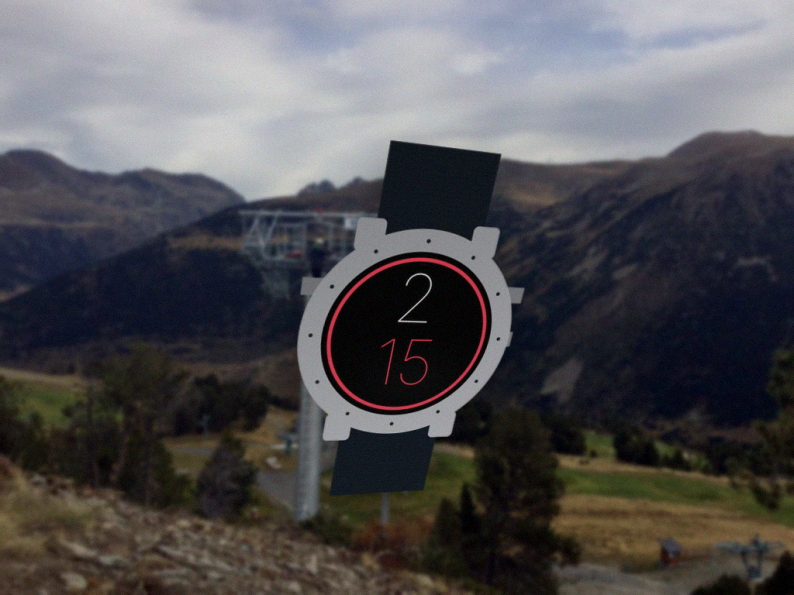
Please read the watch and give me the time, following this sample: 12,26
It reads 2,15
